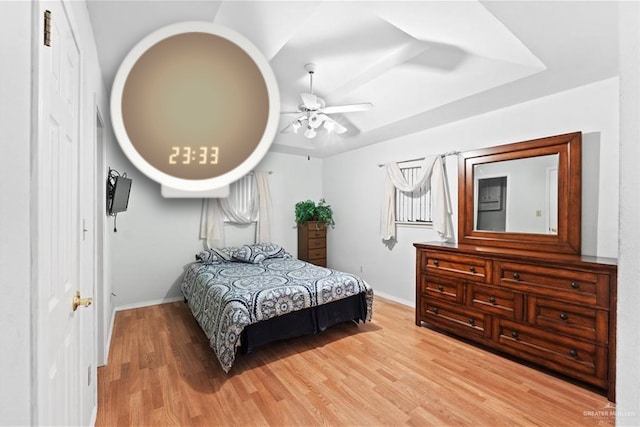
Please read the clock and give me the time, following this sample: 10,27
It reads 23,33
